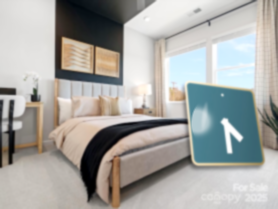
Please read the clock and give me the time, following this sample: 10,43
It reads 4,30
